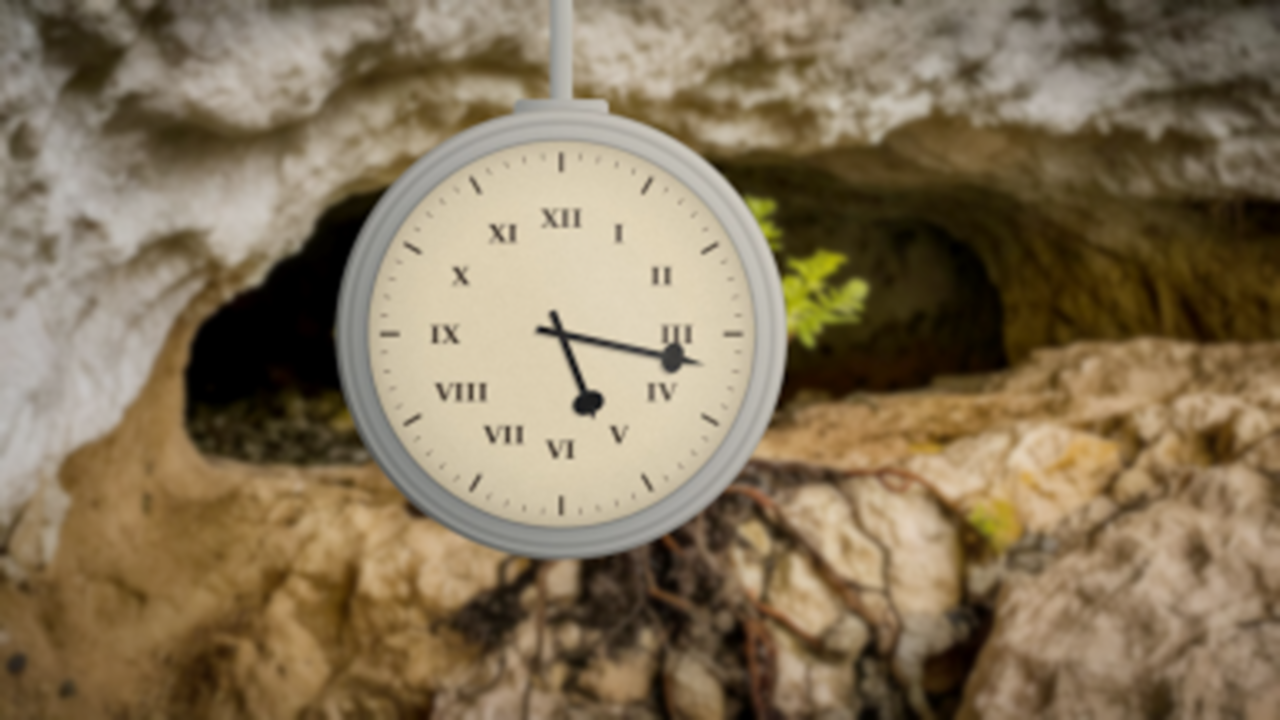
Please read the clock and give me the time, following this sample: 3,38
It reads 5,17
